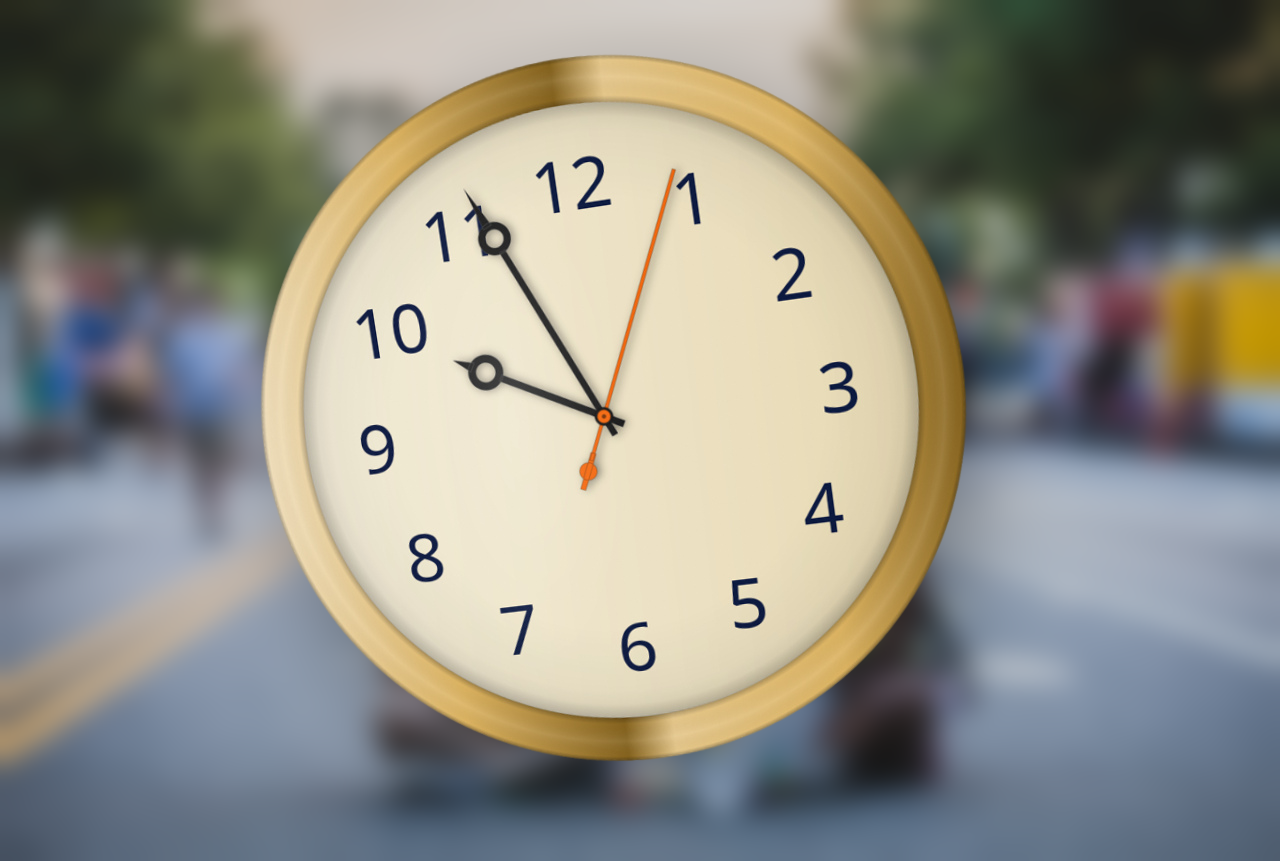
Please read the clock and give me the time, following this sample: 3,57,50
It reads 9,56,04
